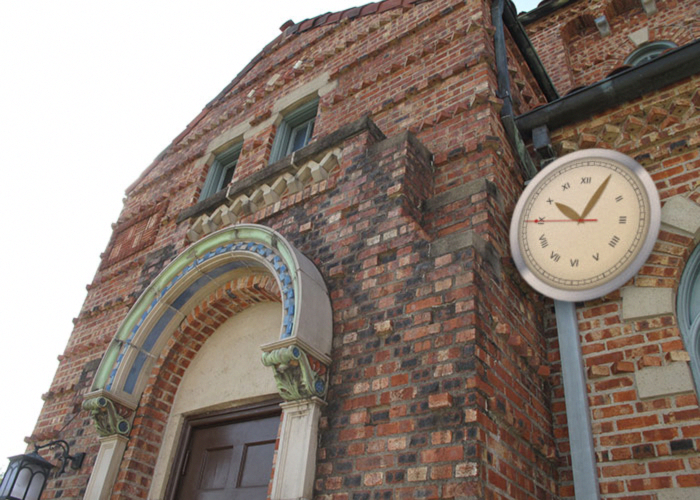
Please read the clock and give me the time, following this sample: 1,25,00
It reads 10,04,45
